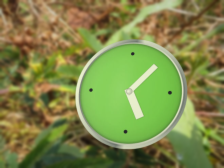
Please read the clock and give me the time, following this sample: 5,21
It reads 5,07
